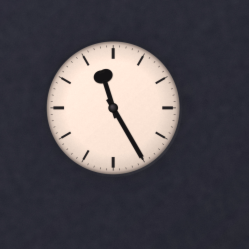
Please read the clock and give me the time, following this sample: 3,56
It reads 11,25
